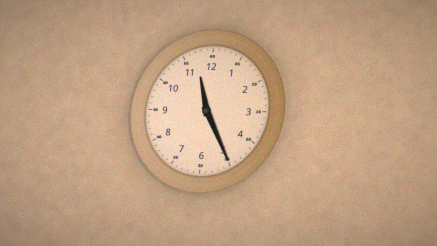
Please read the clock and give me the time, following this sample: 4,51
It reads 11,25
